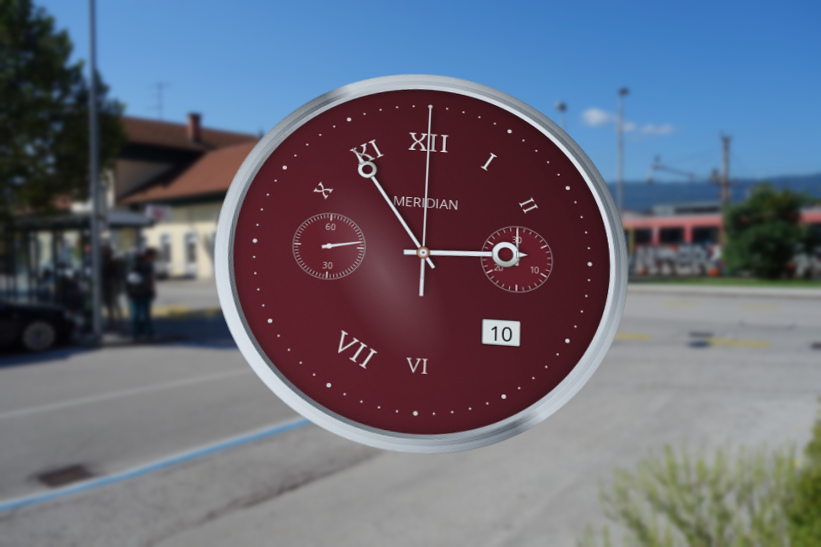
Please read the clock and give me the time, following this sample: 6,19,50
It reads 2,54,13
